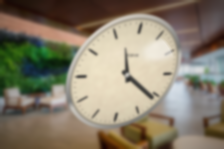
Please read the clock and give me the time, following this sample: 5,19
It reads 11,21
